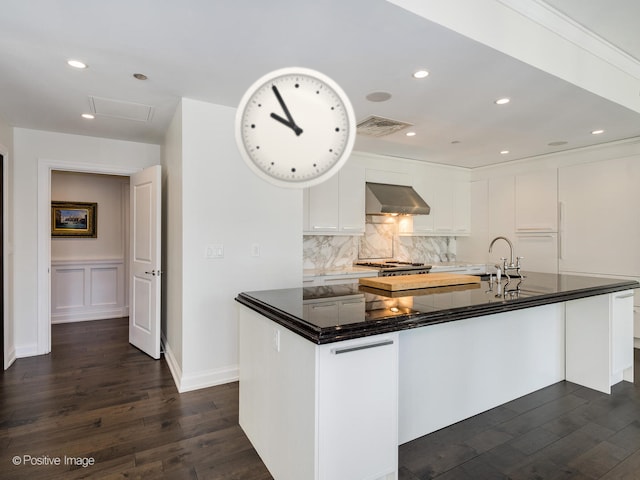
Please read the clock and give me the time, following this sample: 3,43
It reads 9,55
